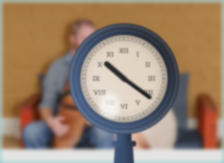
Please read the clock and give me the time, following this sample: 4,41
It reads 10,21
